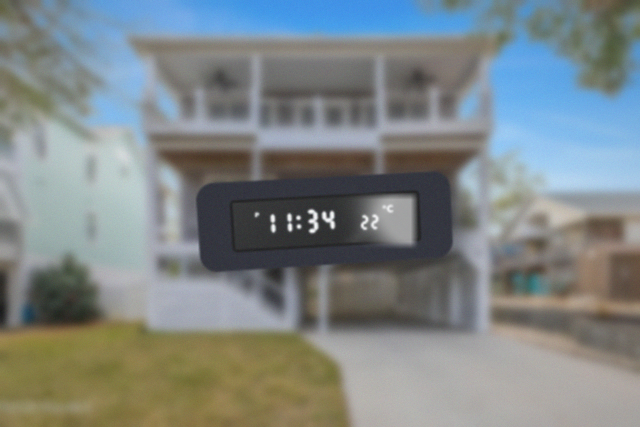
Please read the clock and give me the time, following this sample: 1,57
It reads 11,34
